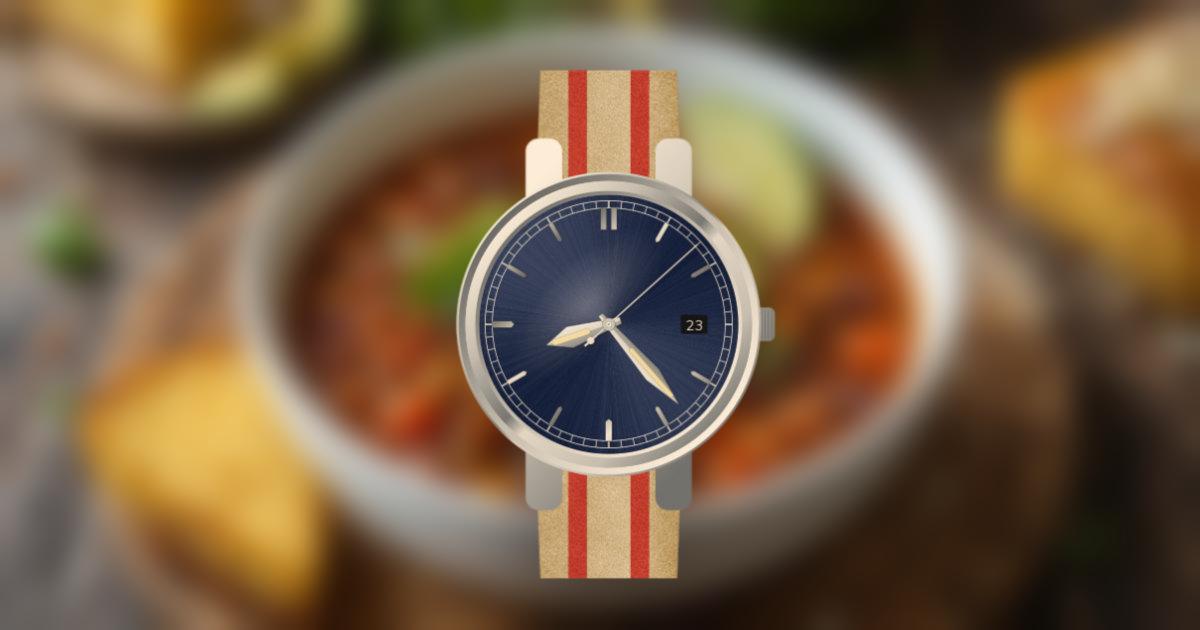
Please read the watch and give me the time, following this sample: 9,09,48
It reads 8,23,08
